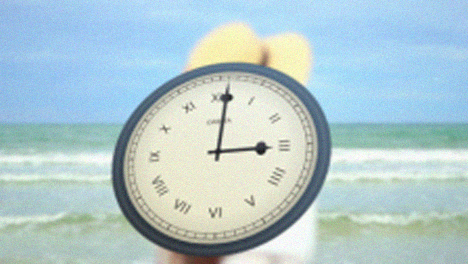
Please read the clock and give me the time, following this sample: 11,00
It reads 3,01
